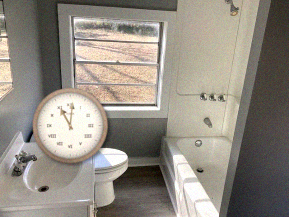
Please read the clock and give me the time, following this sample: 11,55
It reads 11,01
